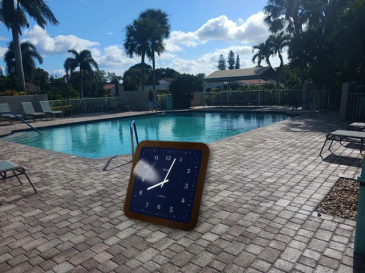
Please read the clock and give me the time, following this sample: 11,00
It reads 8,03
